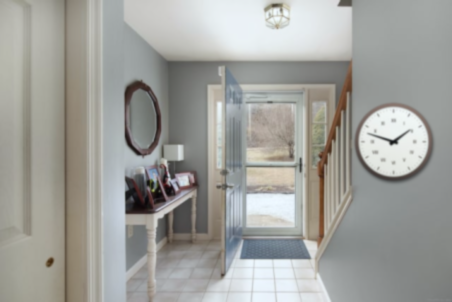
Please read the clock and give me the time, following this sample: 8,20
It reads 1,48
